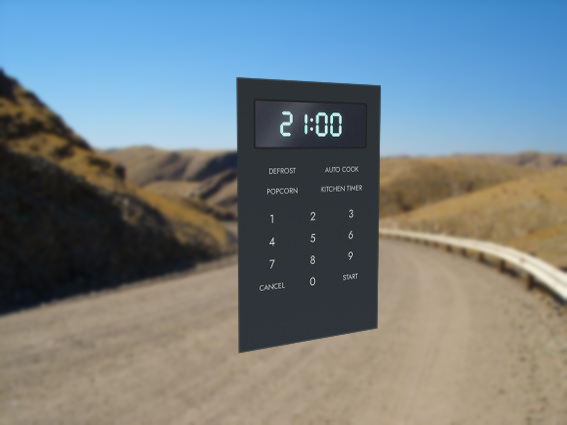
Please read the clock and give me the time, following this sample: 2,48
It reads 21,00
